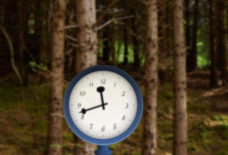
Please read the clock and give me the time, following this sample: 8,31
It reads 11,42
